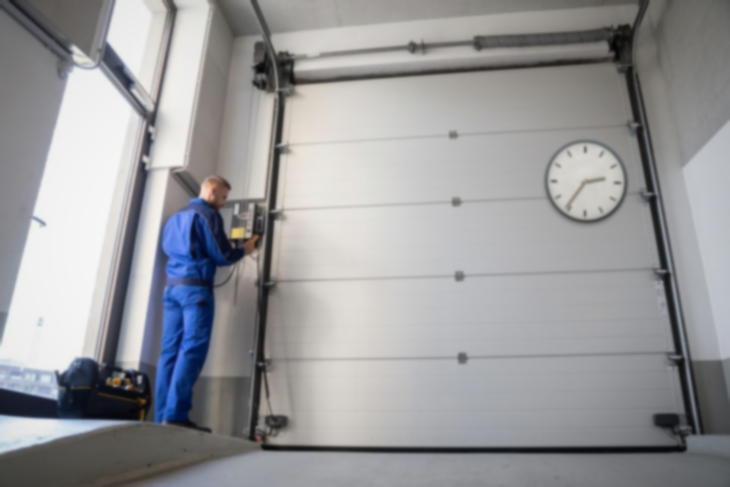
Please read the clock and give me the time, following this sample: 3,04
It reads 2,36
